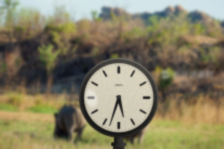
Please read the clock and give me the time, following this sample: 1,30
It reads 5,33
